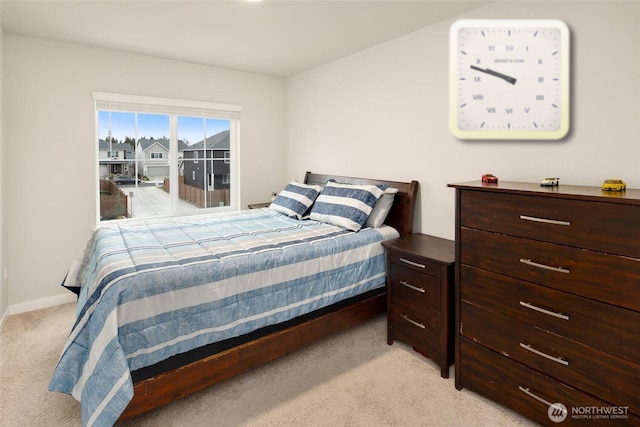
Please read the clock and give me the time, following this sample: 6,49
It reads 9,48
